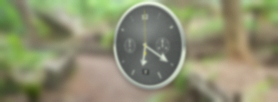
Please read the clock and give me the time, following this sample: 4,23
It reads 6,20
